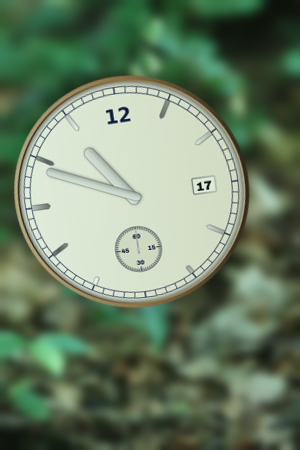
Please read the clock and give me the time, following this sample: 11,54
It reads 10,49
